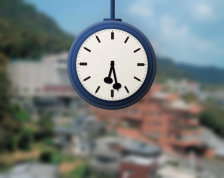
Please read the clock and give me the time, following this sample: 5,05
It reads 6,28
